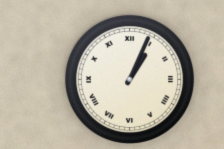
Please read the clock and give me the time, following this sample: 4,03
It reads 1,04
